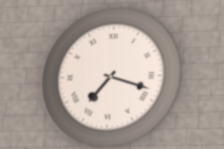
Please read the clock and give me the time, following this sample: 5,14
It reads 7,18
